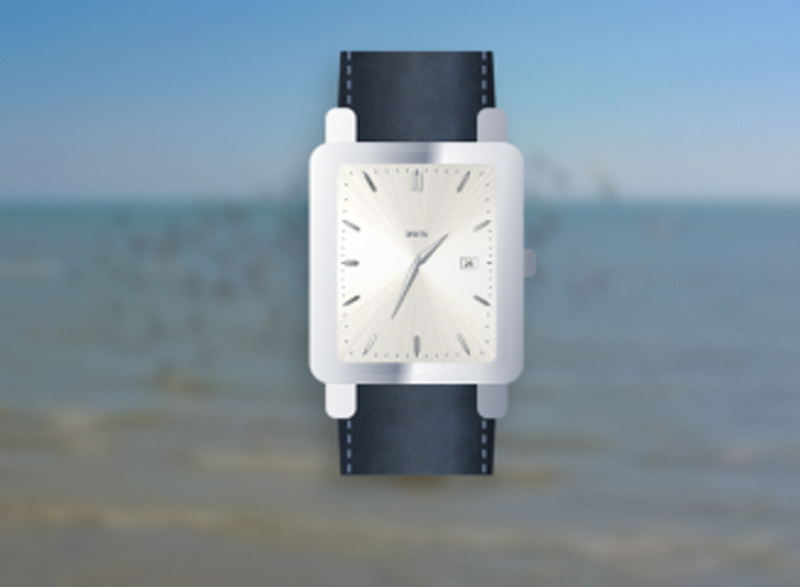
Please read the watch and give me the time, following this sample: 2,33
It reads 1,34
